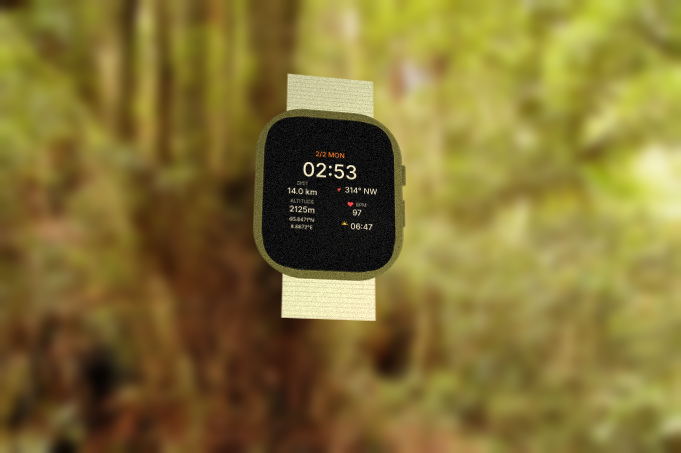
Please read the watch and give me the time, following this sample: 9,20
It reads 2,53
